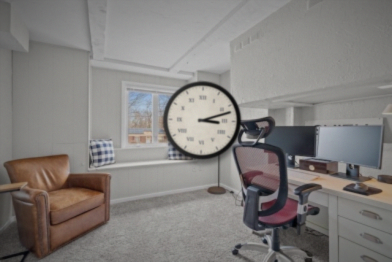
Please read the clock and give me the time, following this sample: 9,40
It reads 3,12
